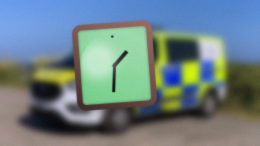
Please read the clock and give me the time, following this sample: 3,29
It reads 1,31
